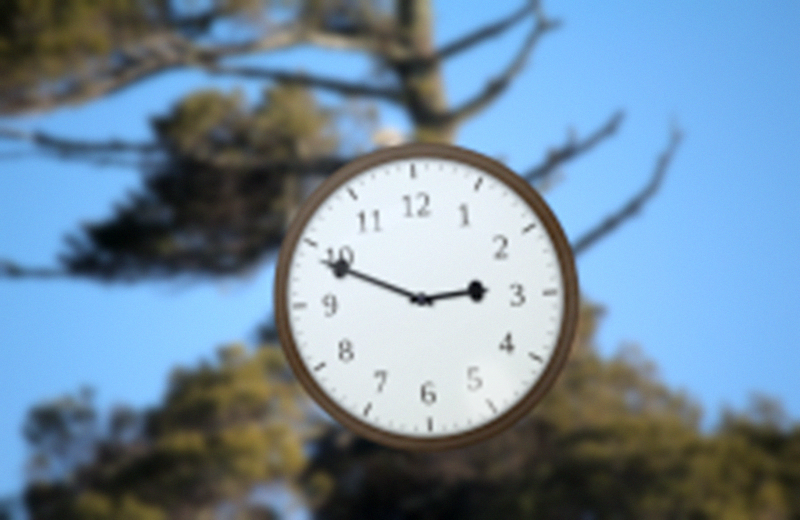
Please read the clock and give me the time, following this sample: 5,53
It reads 2,49
